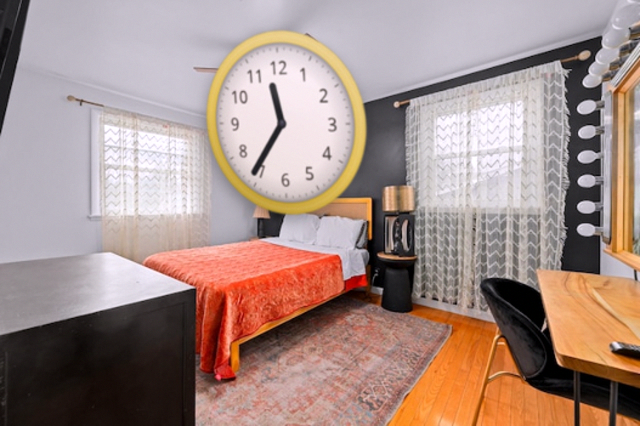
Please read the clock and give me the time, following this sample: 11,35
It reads 11,36
